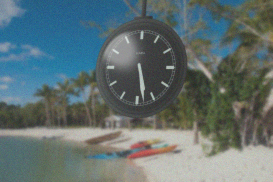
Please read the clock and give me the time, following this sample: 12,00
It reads 5,28
